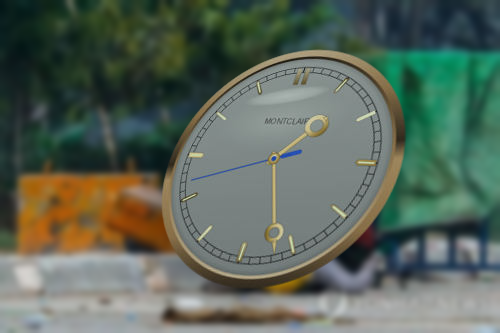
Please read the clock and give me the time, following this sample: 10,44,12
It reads 1,26,42
